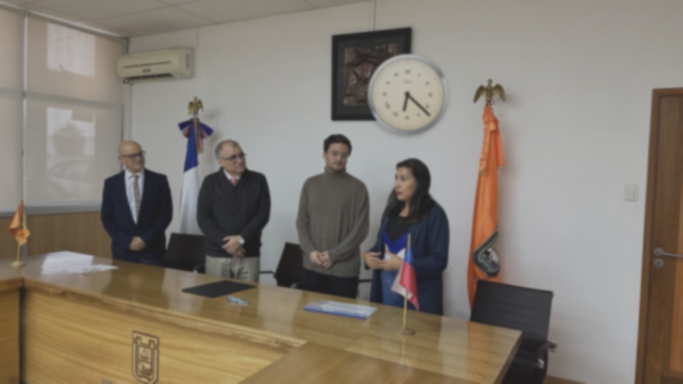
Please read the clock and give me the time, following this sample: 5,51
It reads 6,22
